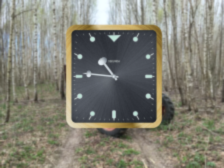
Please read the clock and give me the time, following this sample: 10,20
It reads 10,46
